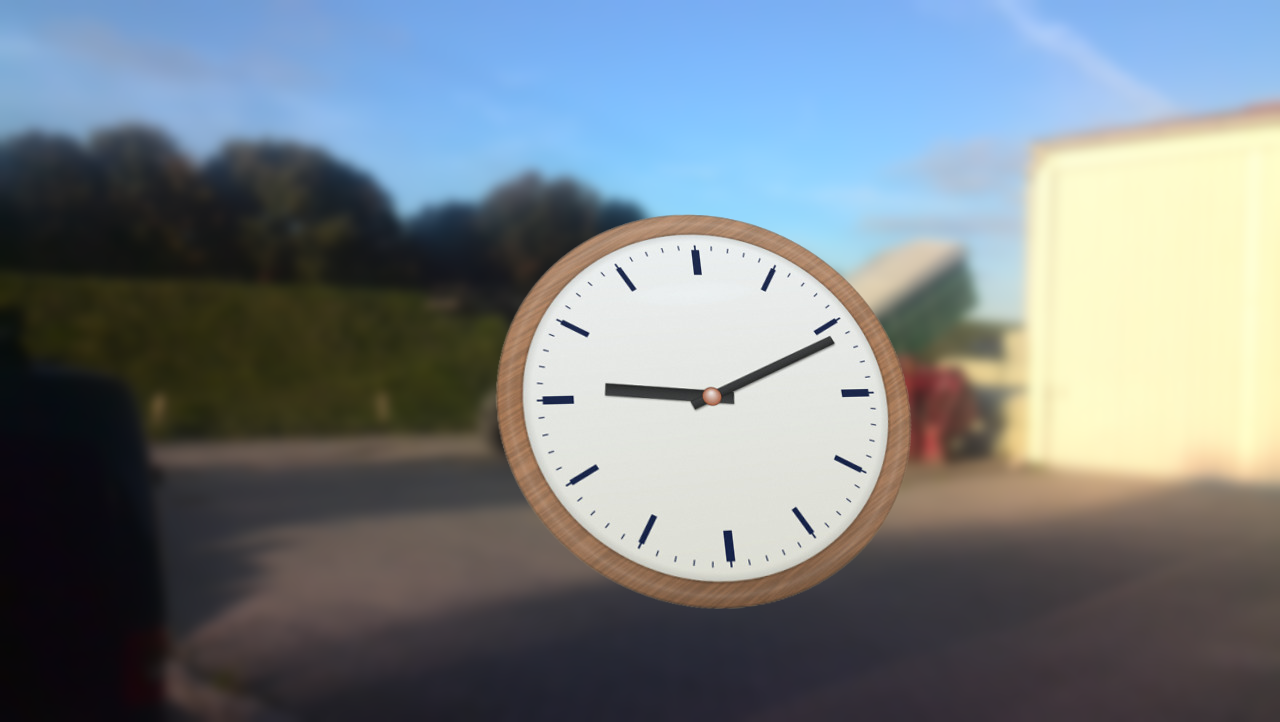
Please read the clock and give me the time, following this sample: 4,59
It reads 9,11
